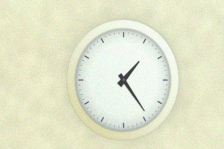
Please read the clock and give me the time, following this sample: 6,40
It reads 1,24
